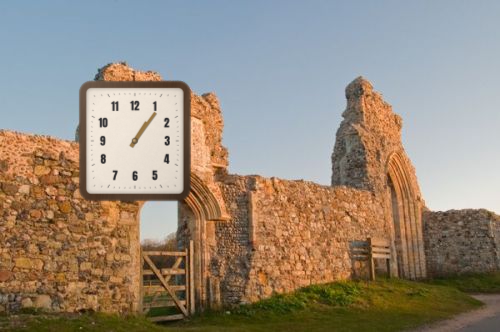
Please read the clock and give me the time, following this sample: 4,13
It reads 1,06
